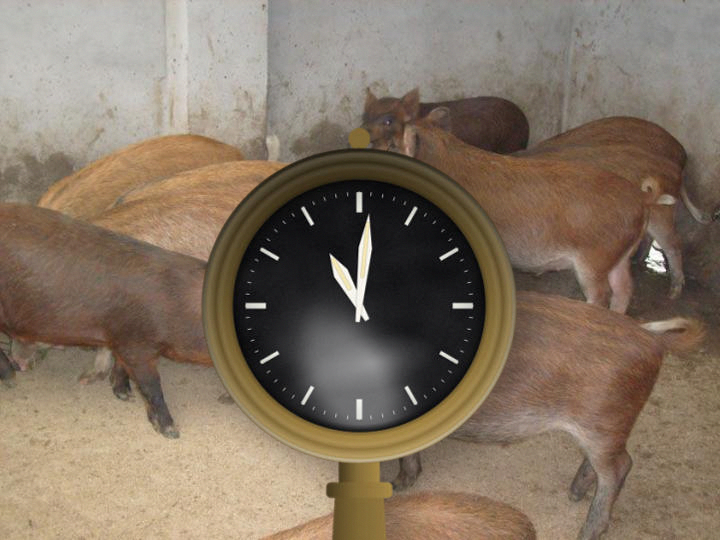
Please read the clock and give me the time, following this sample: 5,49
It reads 11,01
